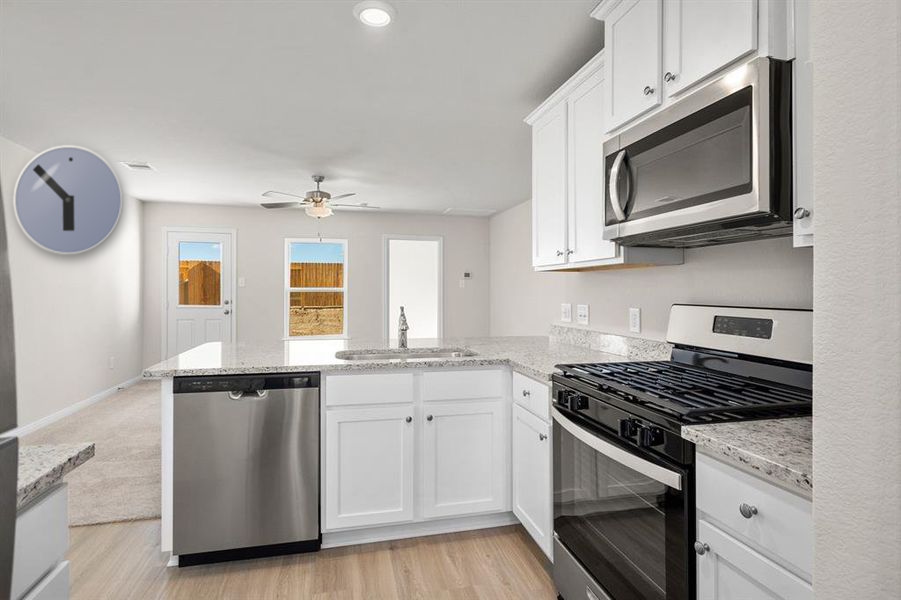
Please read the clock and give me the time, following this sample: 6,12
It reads 5,52
